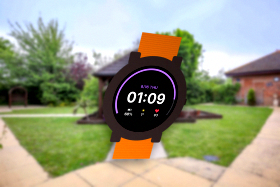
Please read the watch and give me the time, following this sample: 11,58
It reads 1,09
